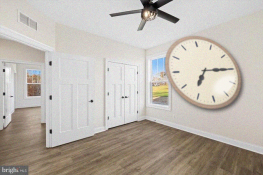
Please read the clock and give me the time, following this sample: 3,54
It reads 7,15
